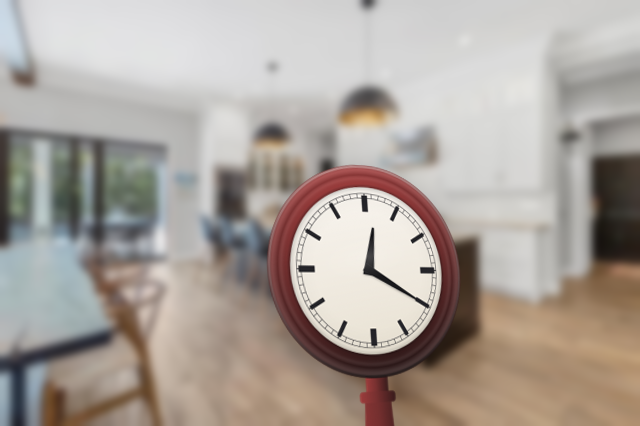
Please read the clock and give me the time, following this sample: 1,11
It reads 12,20
